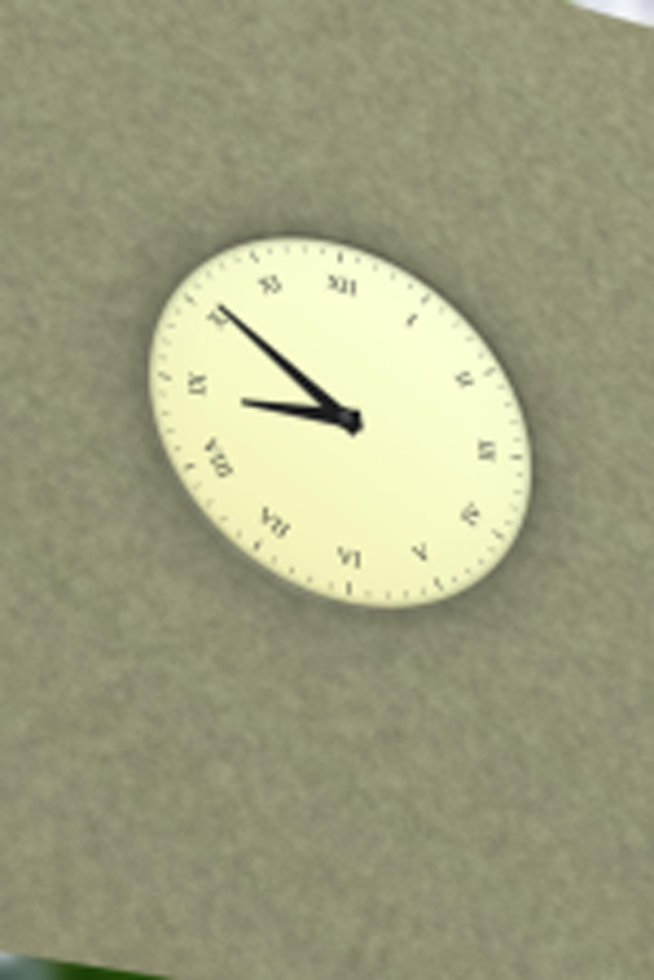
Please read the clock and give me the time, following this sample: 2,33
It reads 8,51
